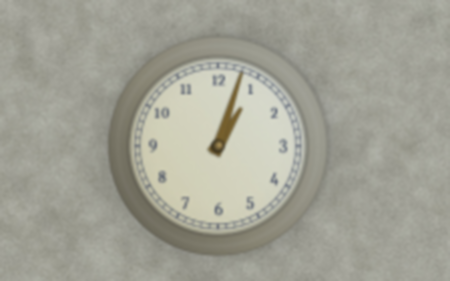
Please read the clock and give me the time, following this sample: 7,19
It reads 1,03
